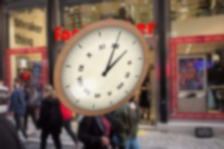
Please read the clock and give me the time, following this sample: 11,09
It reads 1,00
